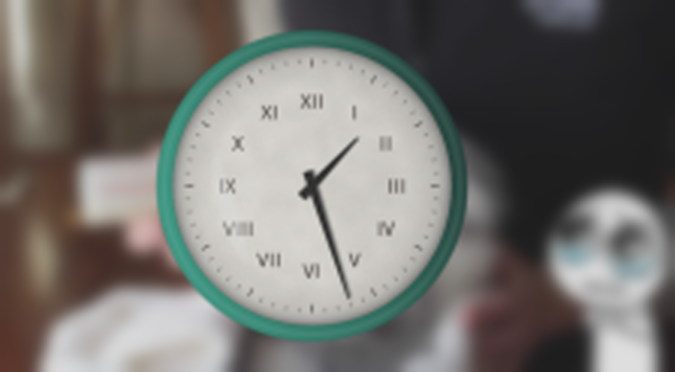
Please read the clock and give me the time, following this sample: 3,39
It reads 1,27
